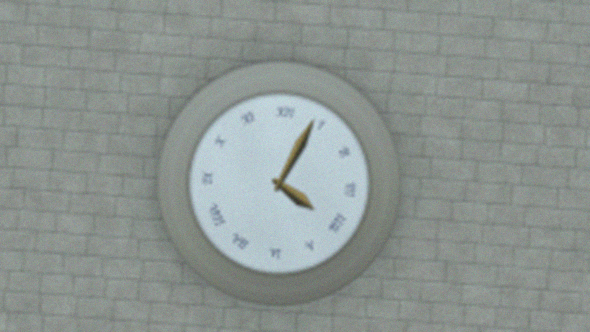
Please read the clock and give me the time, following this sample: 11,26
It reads 4,04
